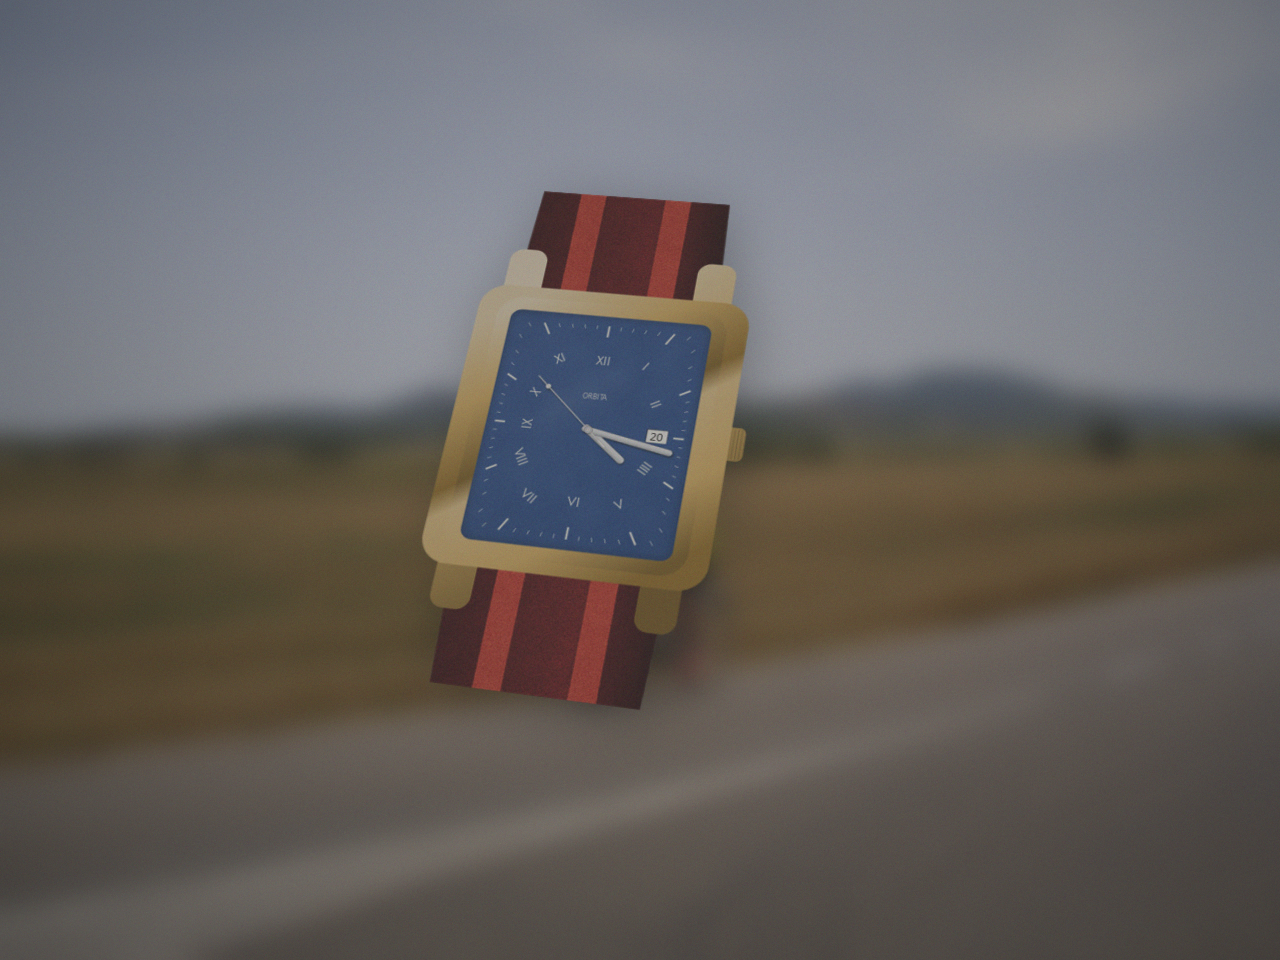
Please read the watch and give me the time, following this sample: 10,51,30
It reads 4,16,52
